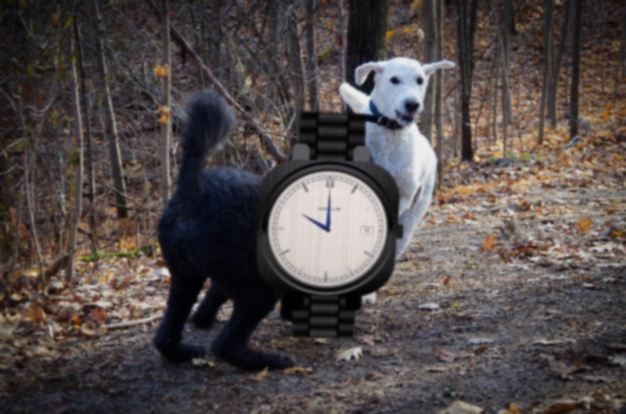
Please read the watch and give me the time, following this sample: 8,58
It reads 10,00
